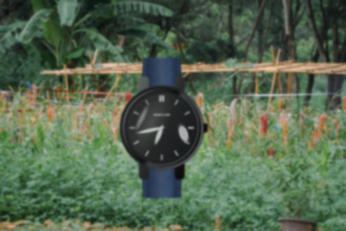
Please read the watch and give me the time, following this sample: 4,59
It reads 6,43
